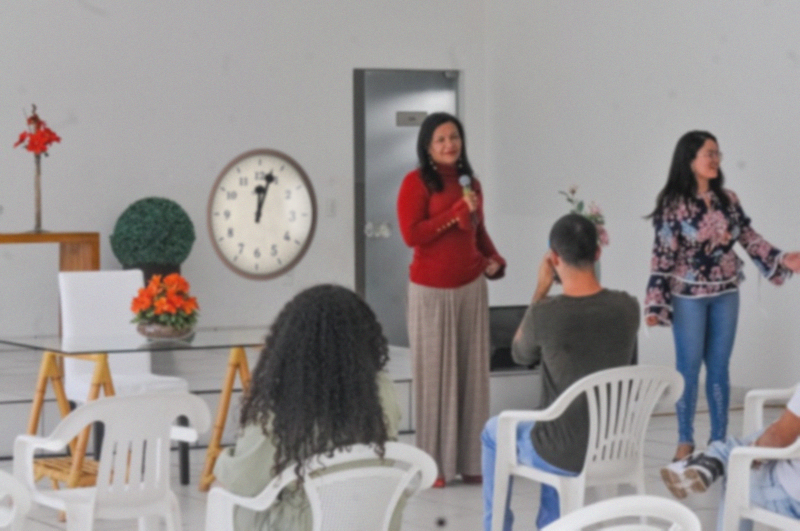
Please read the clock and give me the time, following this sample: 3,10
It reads 12,03
